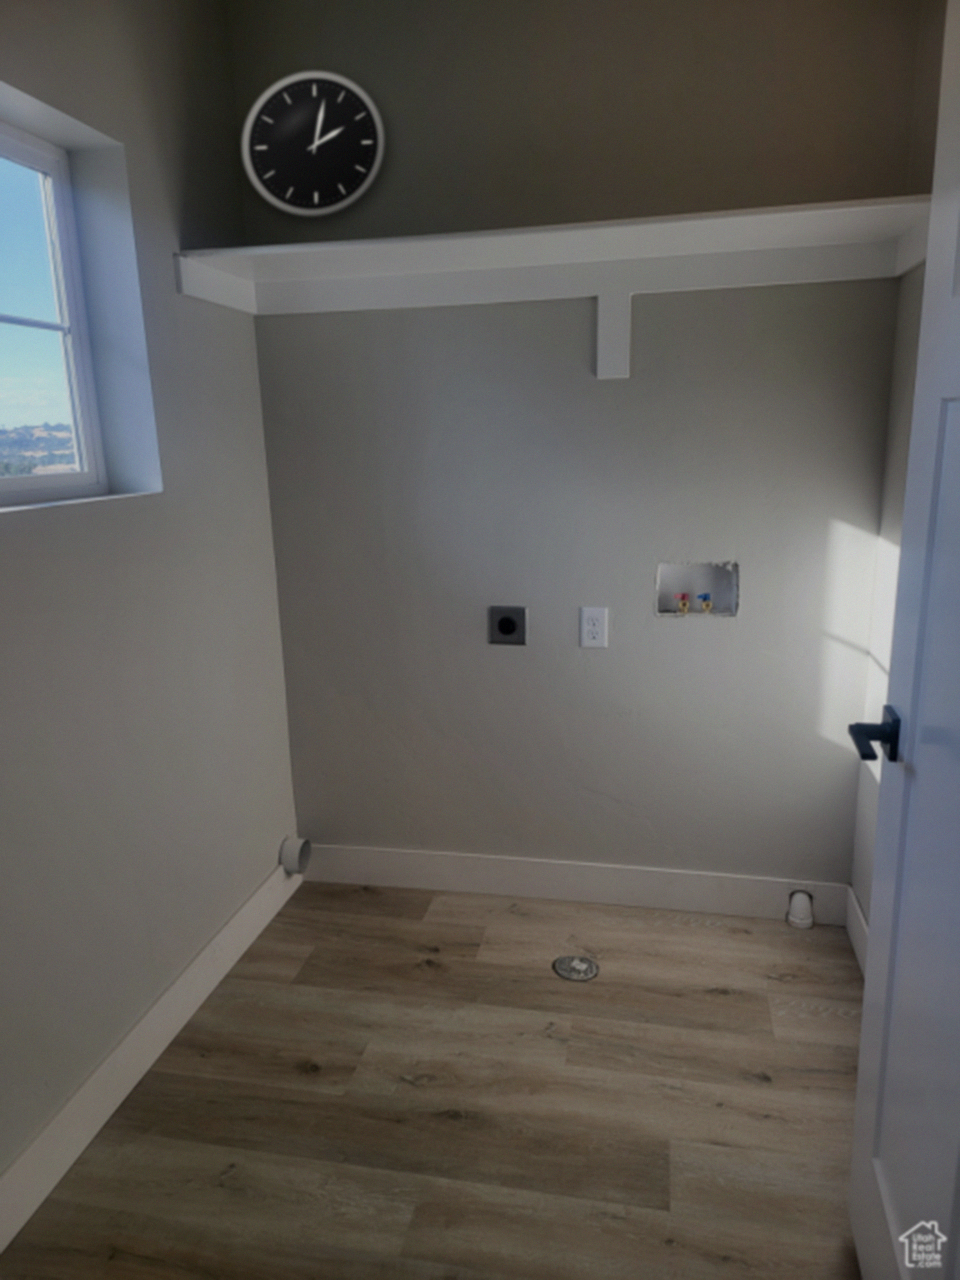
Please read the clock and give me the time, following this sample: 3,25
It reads 2,02
